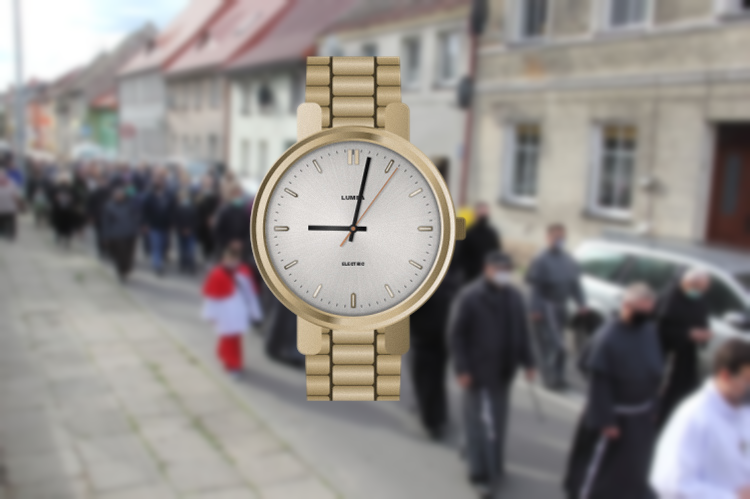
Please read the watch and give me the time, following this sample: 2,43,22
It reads 9,02,06
